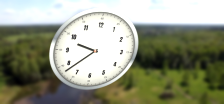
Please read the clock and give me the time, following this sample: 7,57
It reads 9,38
